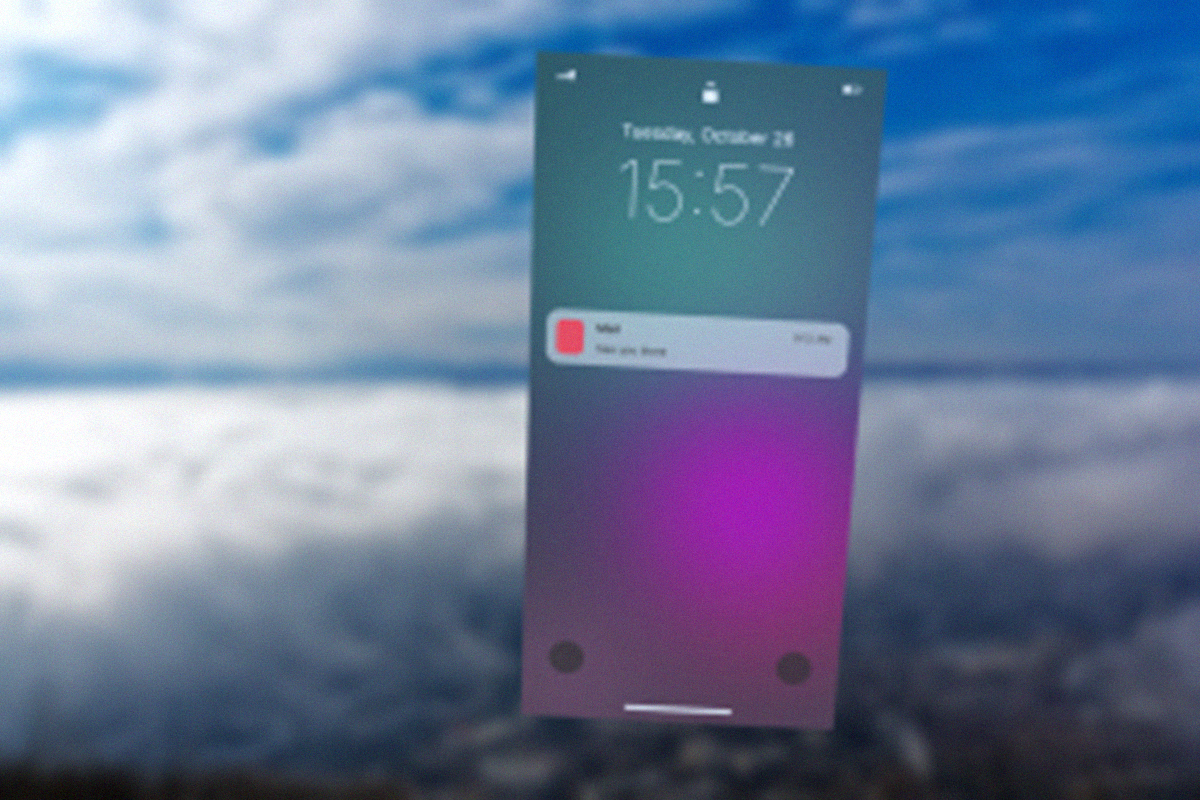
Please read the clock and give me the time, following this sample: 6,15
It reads 15,57
